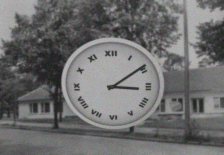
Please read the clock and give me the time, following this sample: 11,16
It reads 3,09
